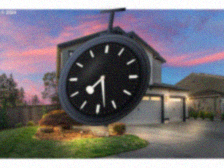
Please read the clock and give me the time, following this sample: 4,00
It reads 7,28
